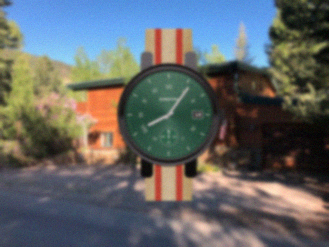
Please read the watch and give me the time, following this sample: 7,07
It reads 8,06
